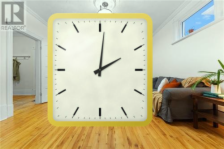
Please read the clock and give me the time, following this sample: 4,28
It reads 2,01
